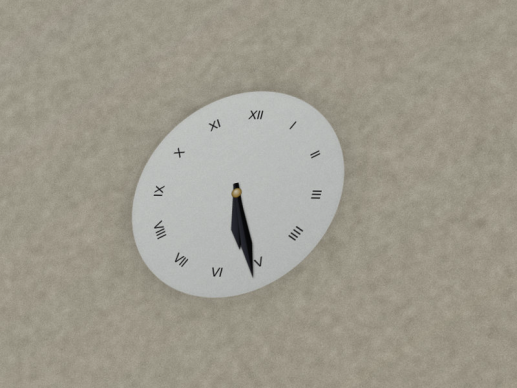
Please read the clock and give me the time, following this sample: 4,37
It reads 5,26
